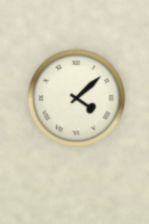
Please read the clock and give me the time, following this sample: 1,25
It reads 4,08
